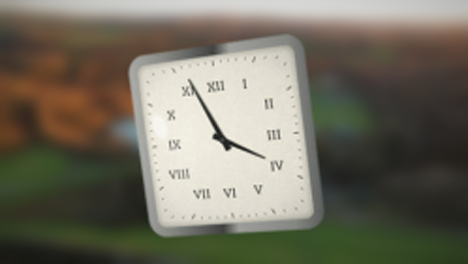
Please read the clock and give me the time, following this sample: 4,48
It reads 3,56
